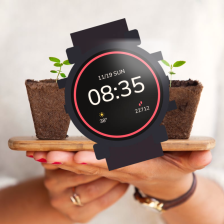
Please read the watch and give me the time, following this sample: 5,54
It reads 8,35
